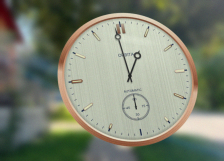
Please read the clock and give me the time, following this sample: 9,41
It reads 12,59
